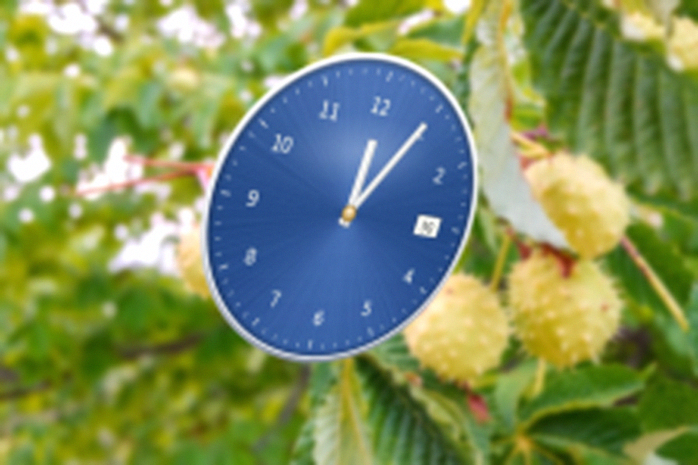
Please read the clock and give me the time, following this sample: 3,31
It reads 12,05
